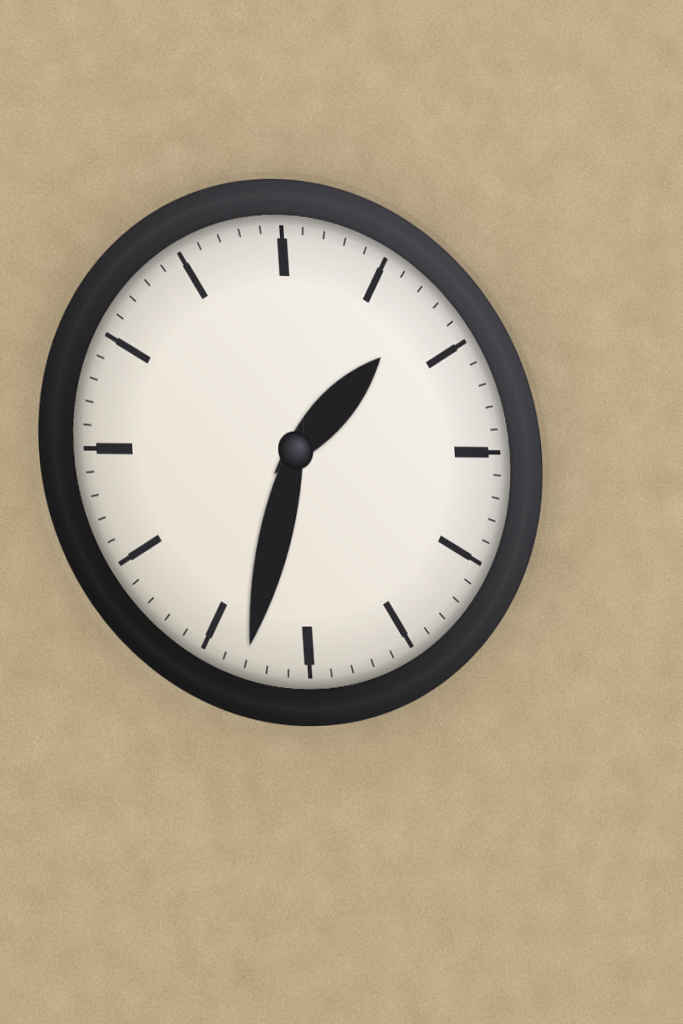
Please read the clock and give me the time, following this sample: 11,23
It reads 1,33
